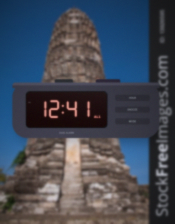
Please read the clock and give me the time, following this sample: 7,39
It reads 12,41
